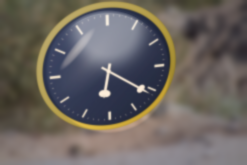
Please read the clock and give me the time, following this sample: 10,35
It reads 6,21
